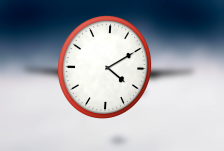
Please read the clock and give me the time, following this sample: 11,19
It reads 4,10
